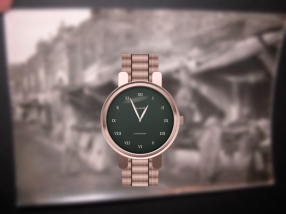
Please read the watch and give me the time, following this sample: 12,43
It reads 12,56
